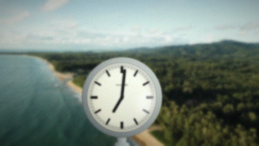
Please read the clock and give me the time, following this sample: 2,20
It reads 7,01
